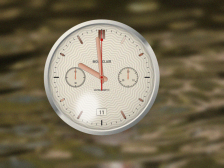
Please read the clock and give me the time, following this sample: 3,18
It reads 9,59
